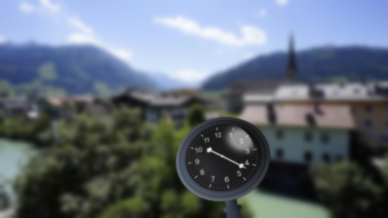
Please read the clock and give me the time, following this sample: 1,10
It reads 10,22
